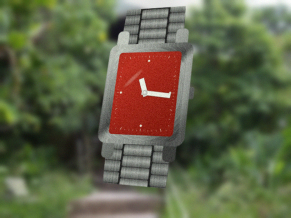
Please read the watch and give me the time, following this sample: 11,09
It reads 11,16
